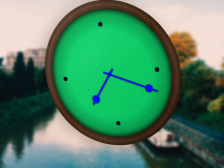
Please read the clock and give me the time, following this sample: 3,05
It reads 7,19
